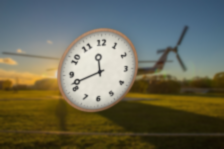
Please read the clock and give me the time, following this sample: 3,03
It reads 11,42
